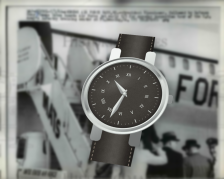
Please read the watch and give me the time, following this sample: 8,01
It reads 10,33
